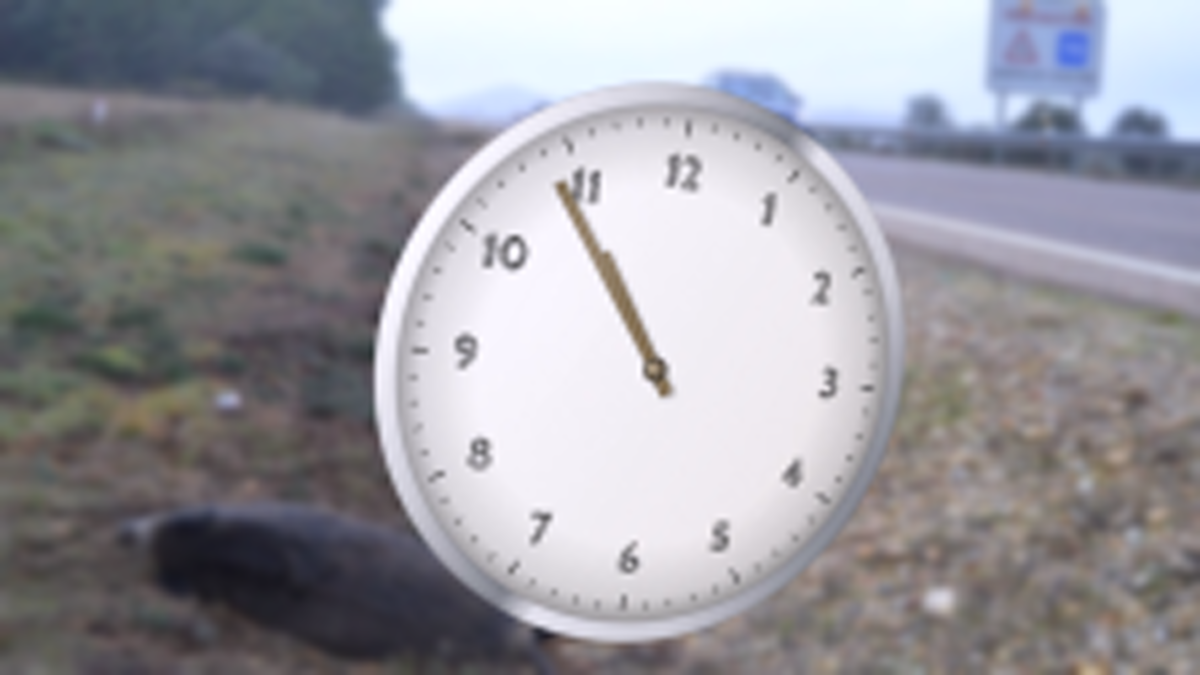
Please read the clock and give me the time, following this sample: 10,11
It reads 10,54
